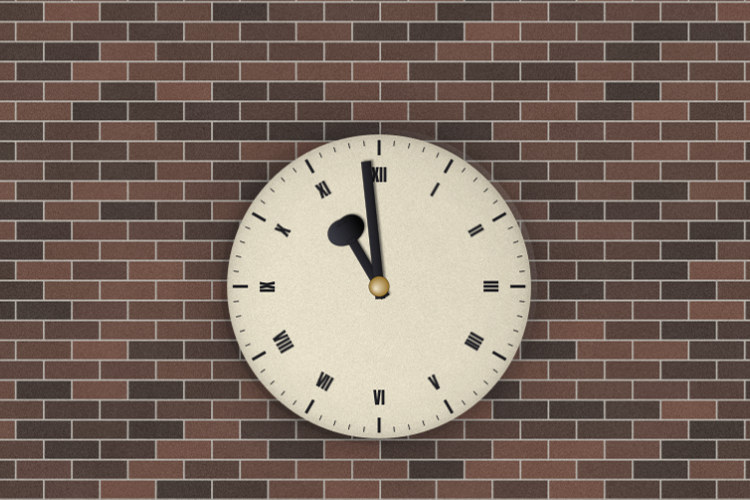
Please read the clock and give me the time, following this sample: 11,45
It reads 10,59
